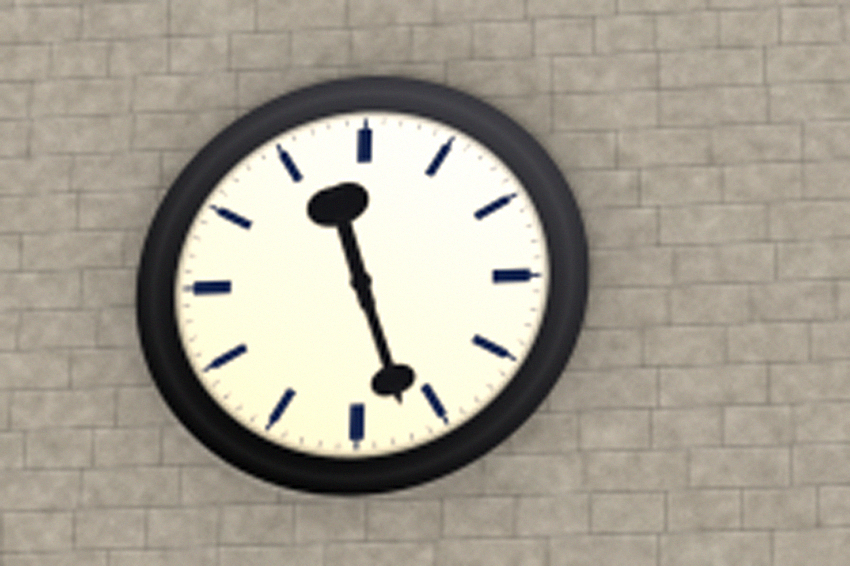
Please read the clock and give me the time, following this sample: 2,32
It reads 11,27
